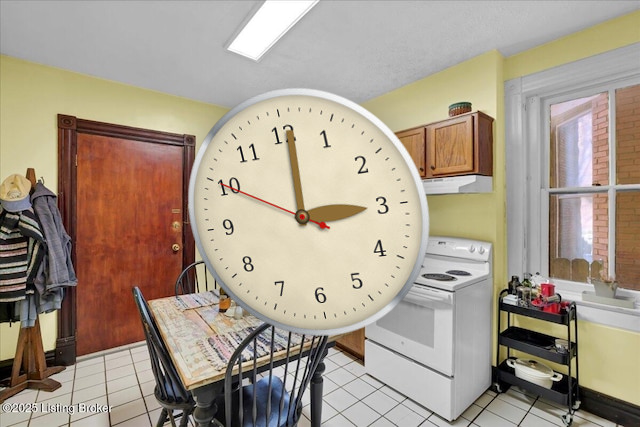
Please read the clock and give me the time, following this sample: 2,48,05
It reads 3,00,50
